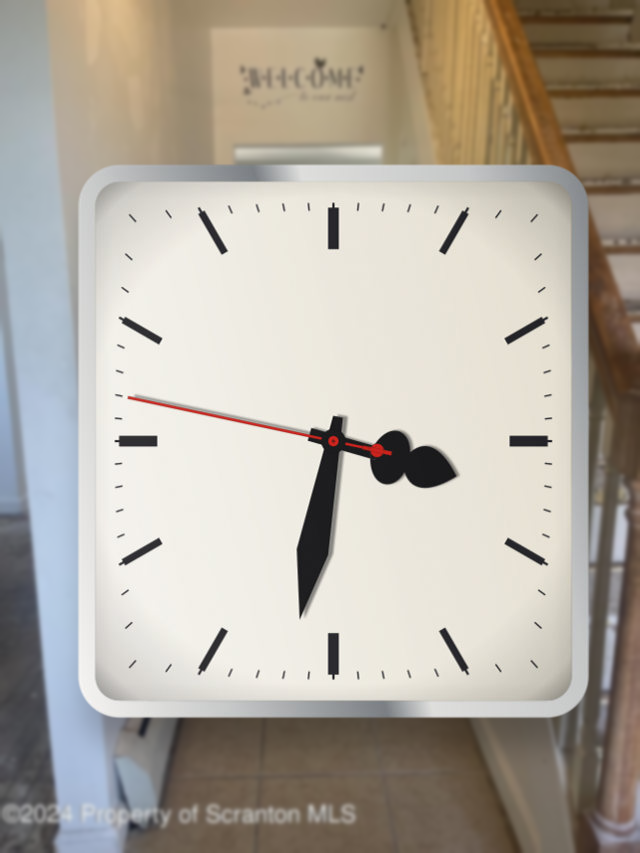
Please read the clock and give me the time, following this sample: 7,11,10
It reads 3,31,47
